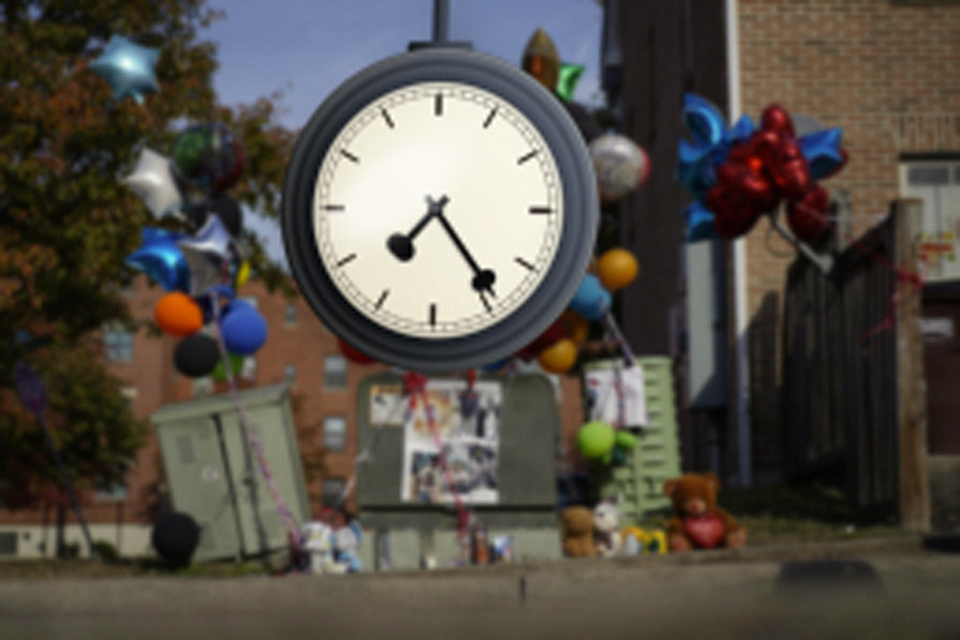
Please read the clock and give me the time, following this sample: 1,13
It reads 7,24
